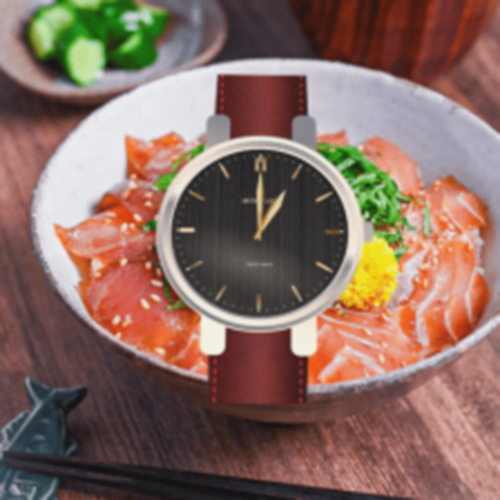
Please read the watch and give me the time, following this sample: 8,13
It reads 1,00
